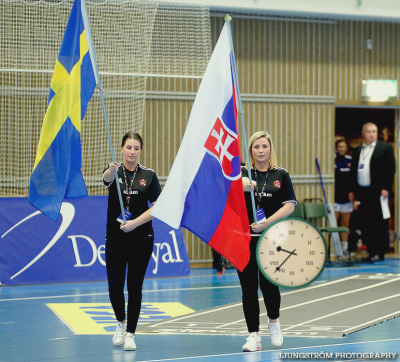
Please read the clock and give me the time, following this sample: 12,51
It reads 9,37
